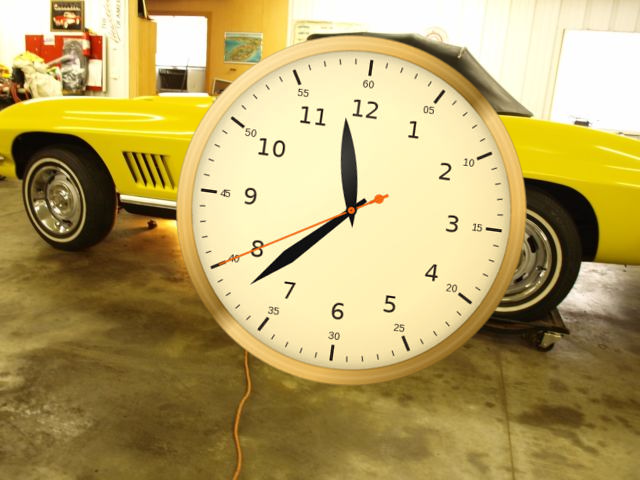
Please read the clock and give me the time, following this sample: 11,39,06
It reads 11,37,40
